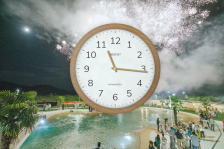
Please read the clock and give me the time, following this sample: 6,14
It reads 11,16
